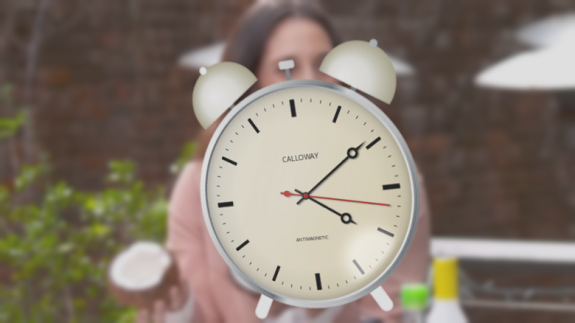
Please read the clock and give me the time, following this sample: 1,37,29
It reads 4,09,17
